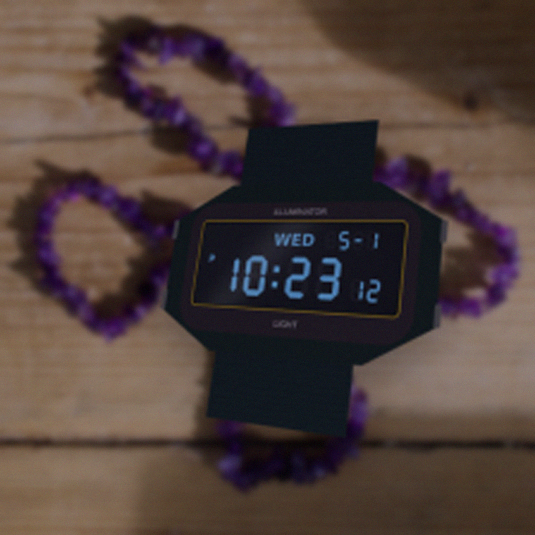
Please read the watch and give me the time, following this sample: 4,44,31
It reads 10,23,12
